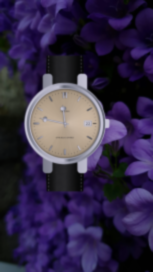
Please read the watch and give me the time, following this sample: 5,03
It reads 11,47
